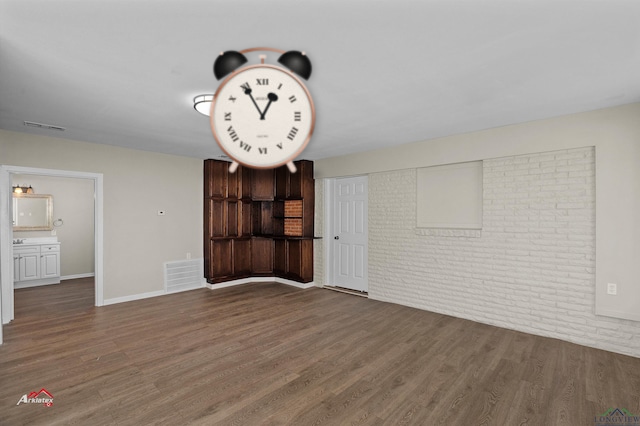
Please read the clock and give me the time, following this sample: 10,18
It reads 12,55
